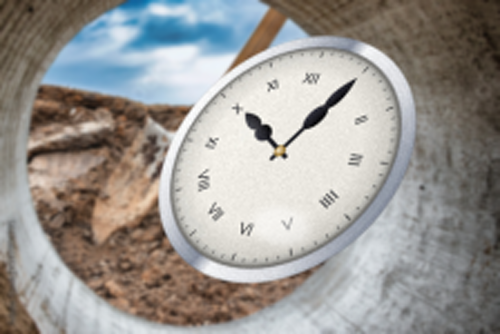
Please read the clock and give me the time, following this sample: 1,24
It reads 10,05
